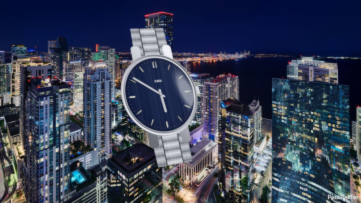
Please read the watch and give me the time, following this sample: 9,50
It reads 5,51
